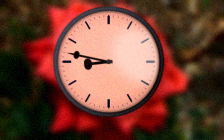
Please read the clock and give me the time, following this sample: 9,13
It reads 8,47
